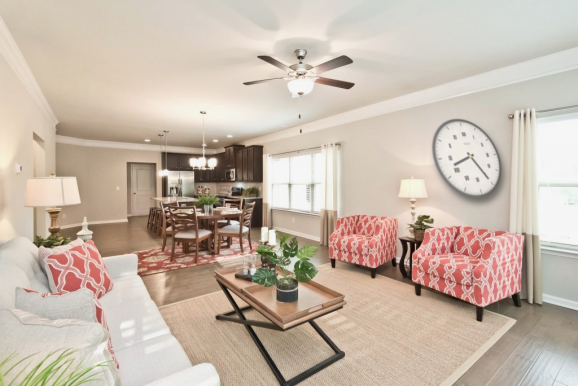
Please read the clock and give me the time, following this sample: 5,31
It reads 8,25
